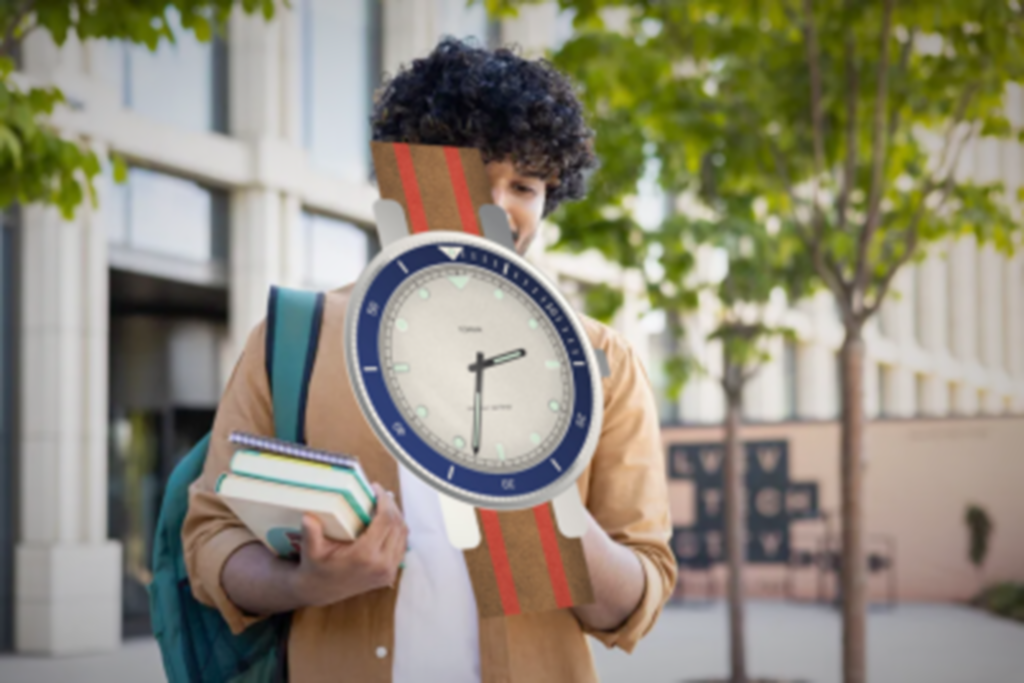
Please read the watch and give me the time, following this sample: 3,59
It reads 2,33
